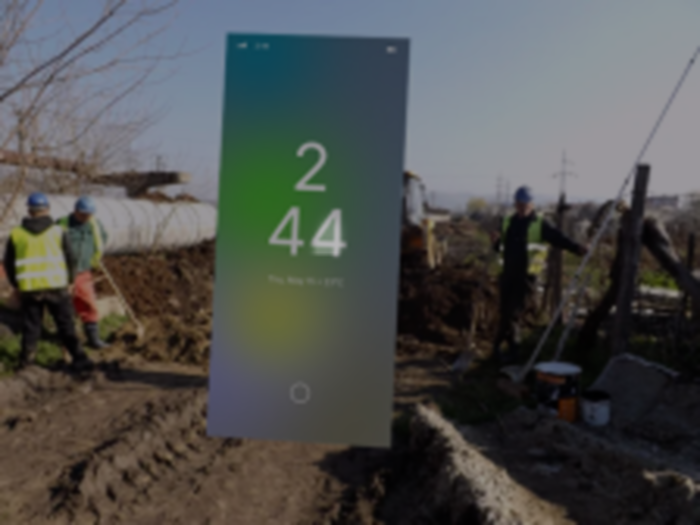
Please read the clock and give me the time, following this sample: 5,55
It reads 2,44
